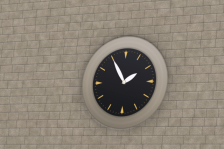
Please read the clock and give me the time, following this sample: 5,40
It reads 1,55
